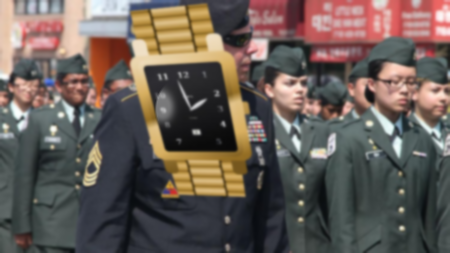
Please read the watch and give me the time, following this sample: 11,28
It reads 1,58
